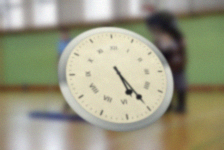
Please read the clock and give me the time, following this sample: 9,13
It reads 5,25
